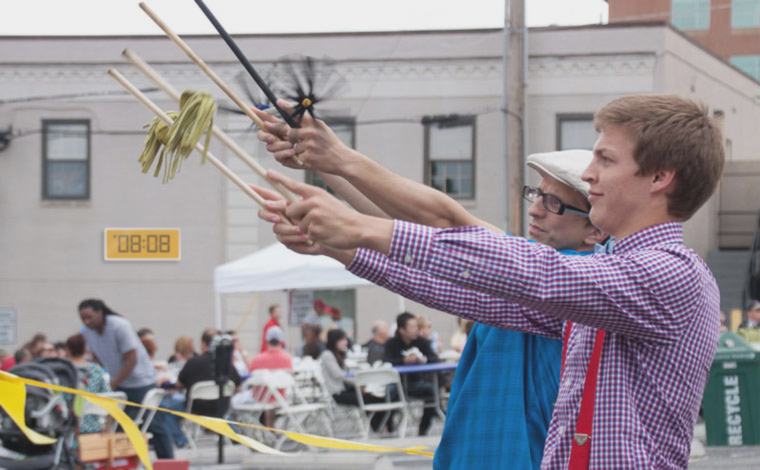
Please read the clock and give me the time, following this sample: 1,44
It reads 8,08
